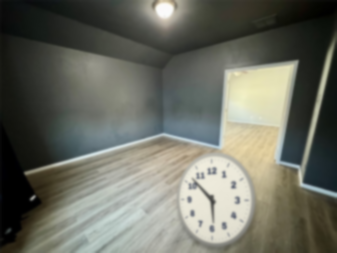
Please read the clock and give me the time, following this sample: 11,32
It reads 5,52
